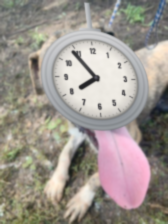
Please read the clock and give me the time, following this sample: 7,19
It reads 7,54
